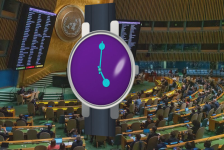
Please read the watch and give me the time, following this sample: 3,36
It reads 5,01
